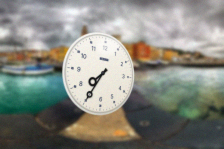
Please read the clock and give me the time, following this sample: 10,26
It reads 7,35
